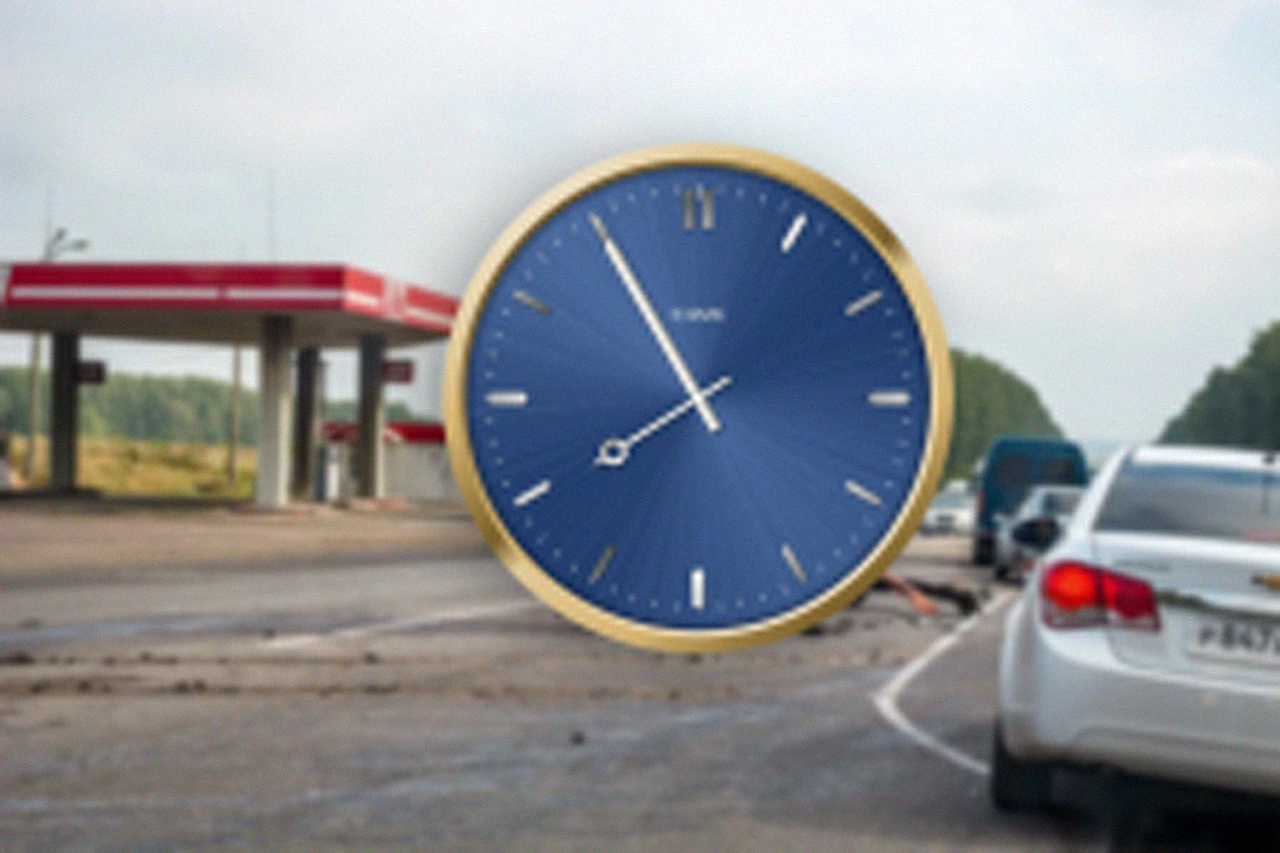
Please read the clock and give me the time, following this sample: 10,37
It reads 7,55
